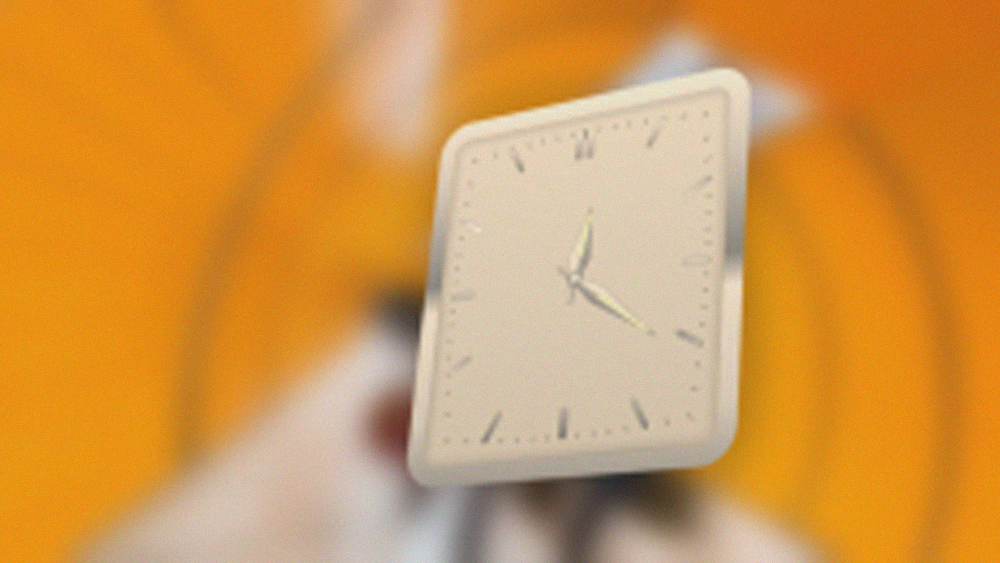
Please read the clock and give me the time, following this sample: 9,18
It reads 12,21
